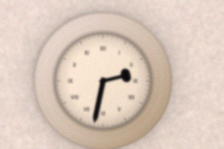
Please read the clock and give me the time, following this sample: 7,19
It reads 2,32
